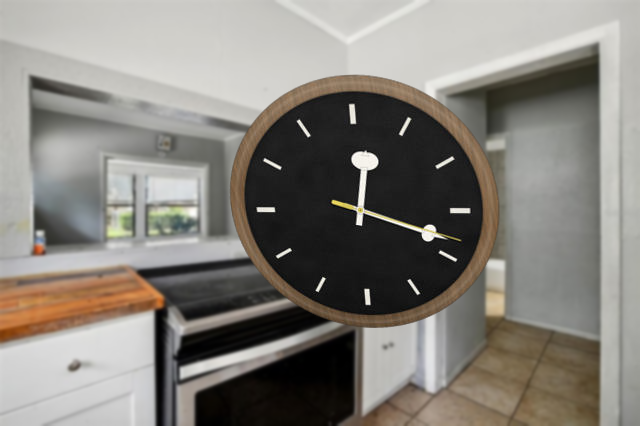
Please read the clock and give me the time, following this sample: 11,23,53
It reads 12,18,18
